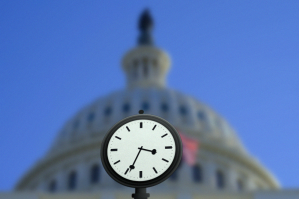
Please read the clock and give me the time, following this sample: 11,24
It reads 3,34
